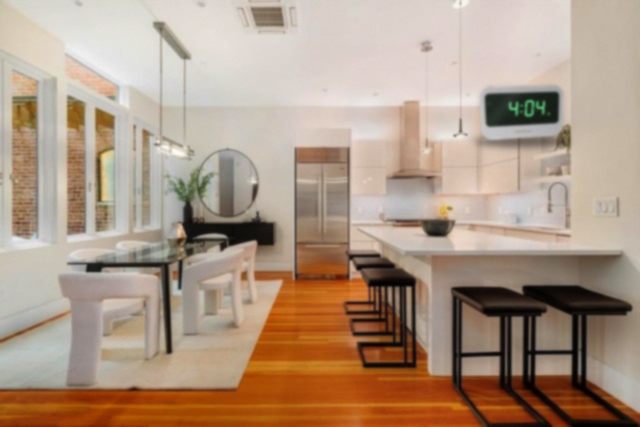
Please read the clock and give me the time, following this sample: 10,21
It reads 4,04
